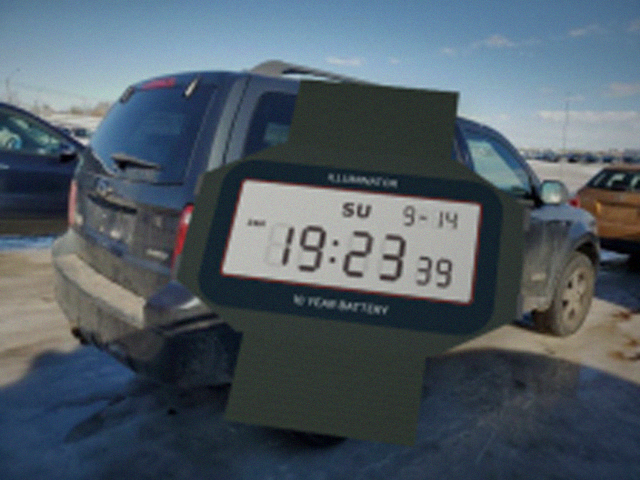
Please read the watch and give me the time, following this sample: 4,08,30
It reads 19,23,39
